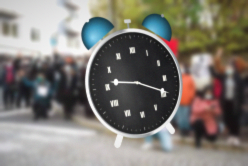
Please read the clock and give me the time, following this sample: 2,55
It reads 9,19
